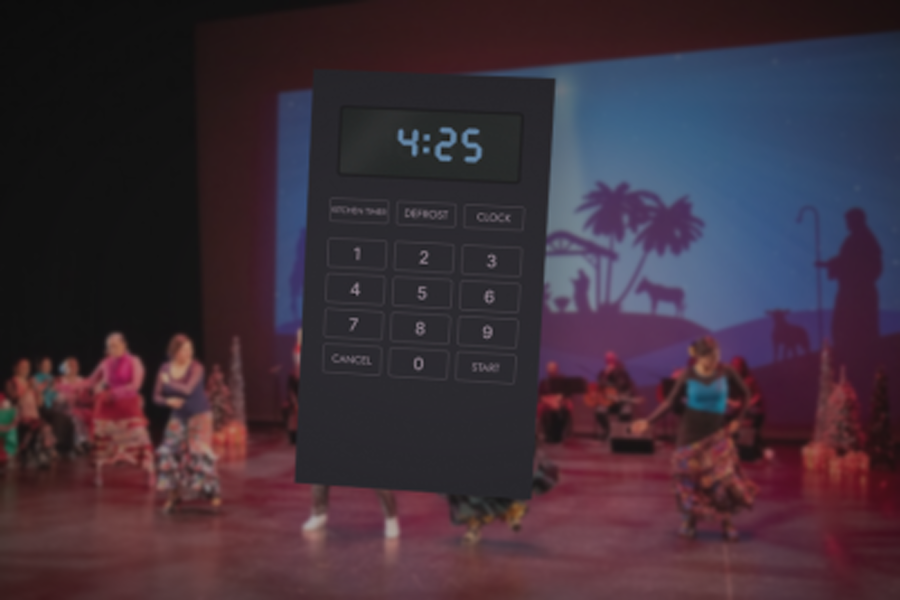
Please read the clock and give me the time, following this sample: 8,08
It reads 4,25
